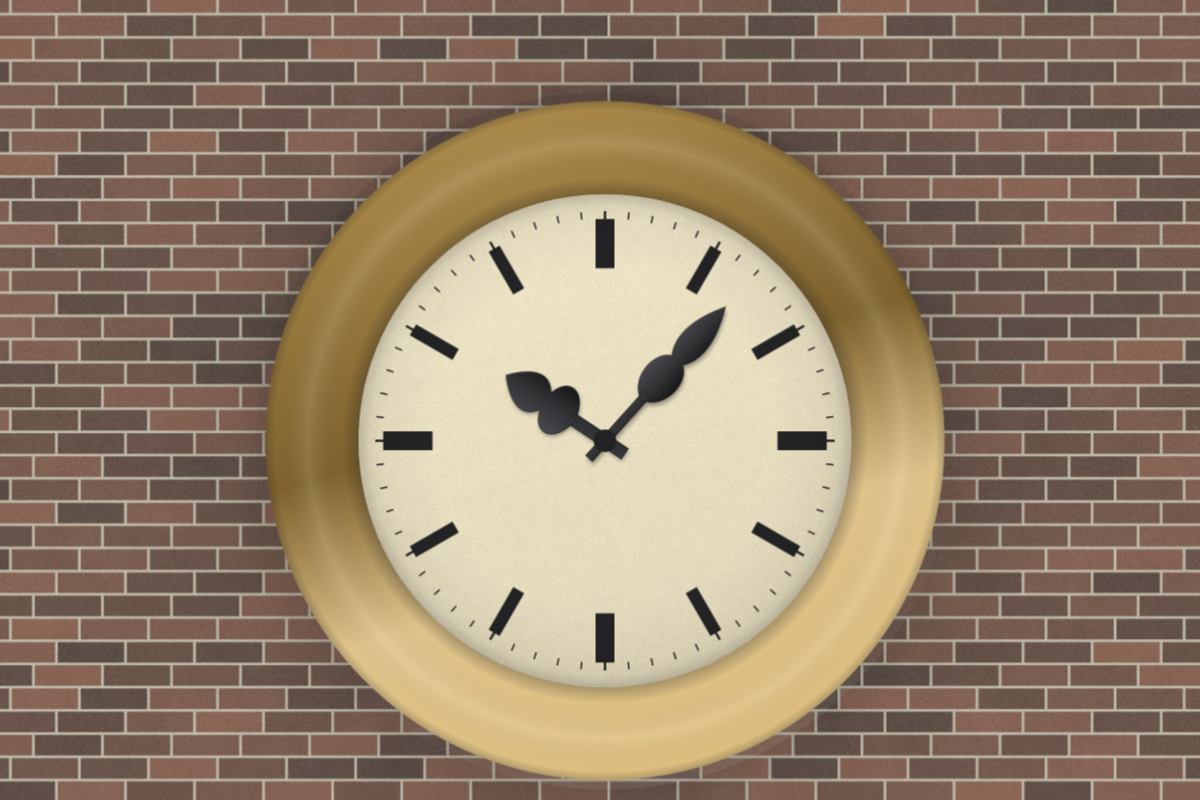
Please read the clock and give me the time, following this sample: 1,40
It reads 10,07
